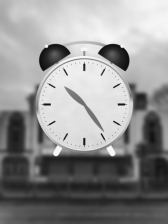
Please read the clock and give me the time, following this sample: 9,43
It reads 10,24
